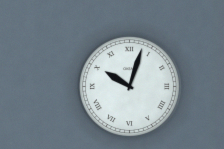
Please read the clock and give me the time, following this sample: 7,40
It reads 10,03
